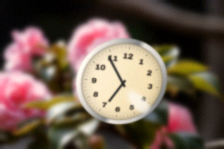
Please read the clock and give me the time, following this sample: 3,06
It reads 6,54
